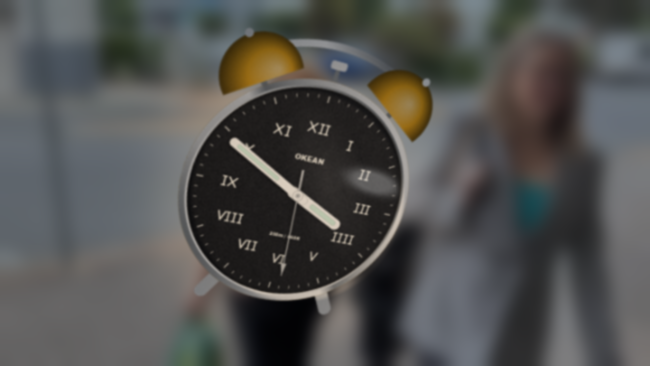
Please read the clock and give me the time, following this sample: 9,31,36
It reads 3,49,29
